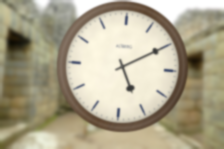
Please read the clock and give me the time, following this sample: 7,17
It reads 5,10
